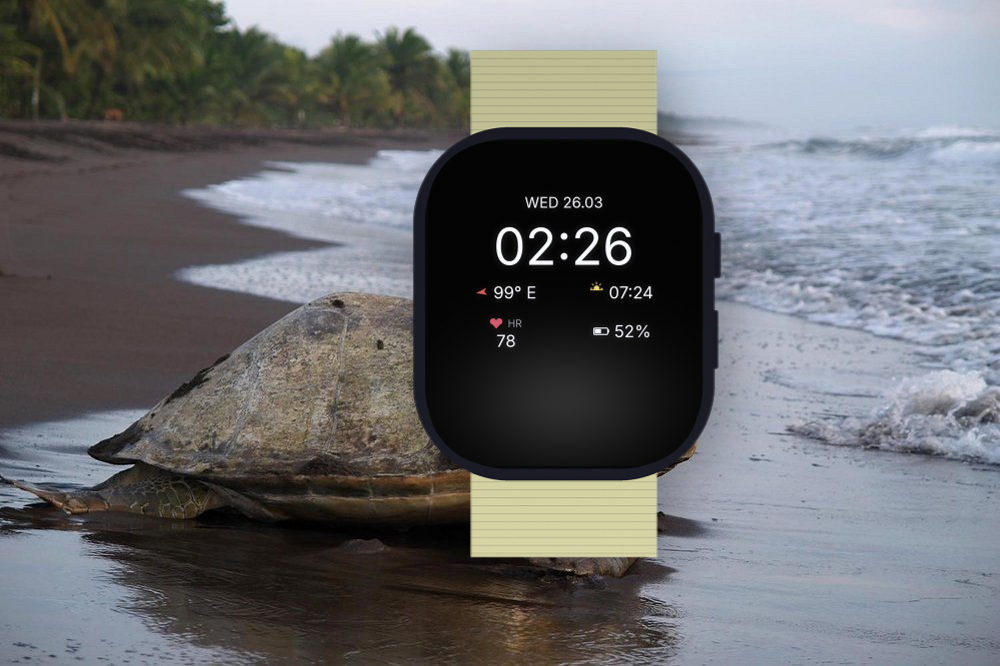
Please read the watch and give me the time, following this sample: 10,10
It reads 2,26
